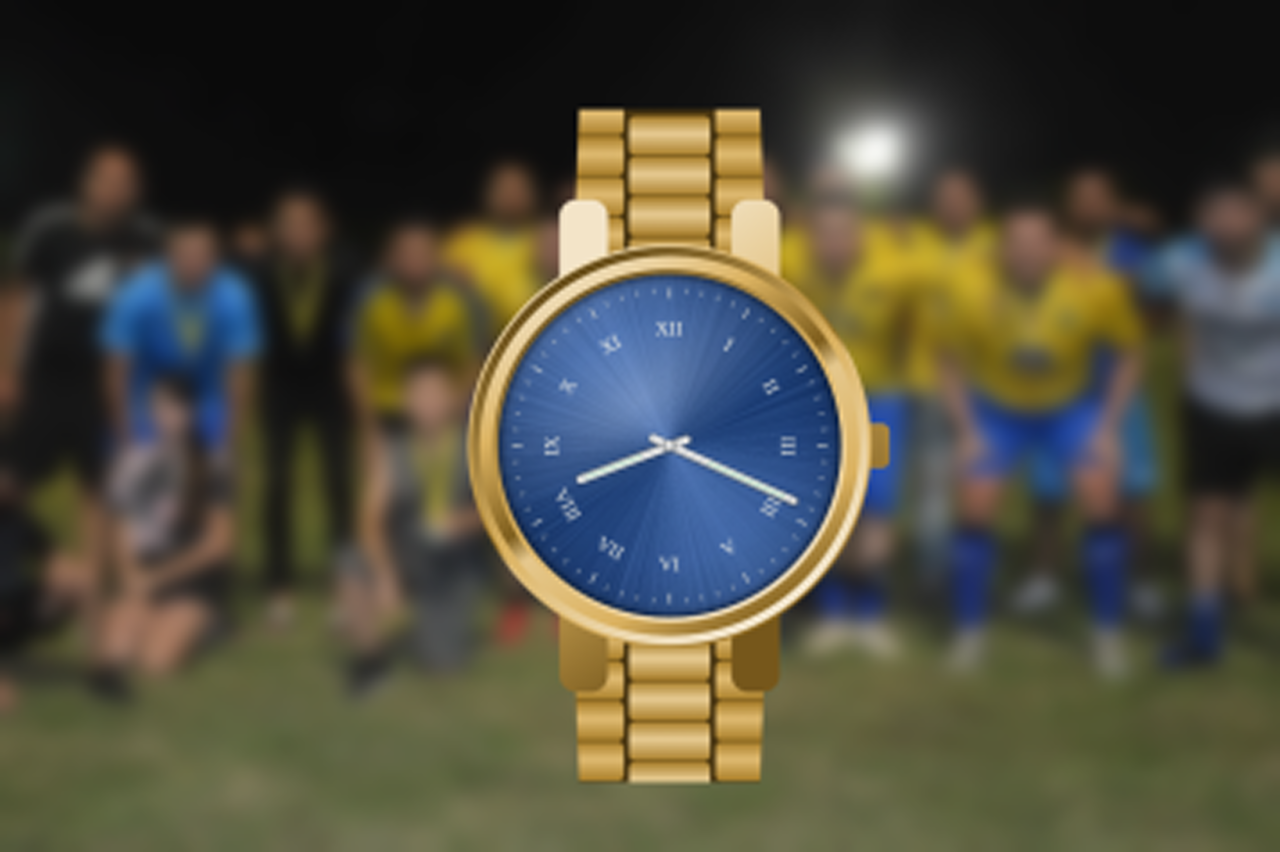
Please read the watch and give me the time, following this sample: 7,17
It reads 8,19
